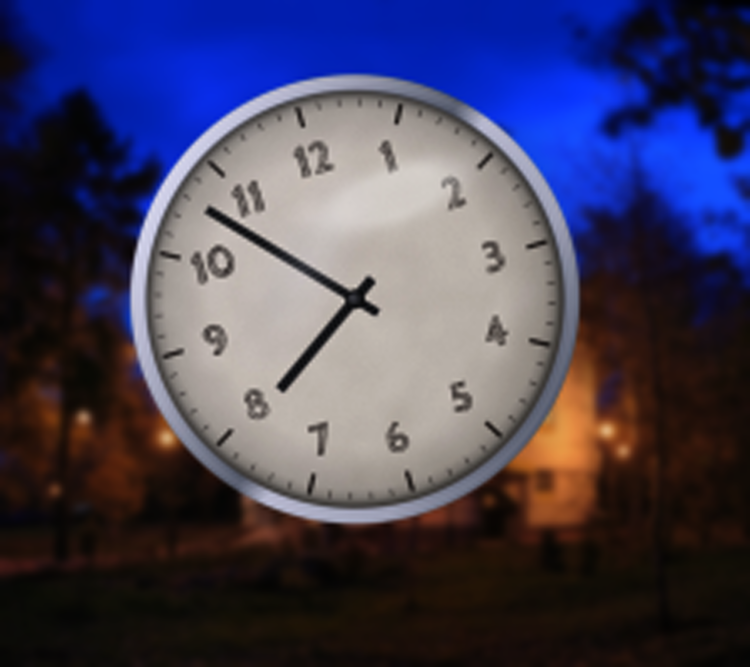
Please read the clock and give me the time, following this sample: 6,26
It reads 7,53
